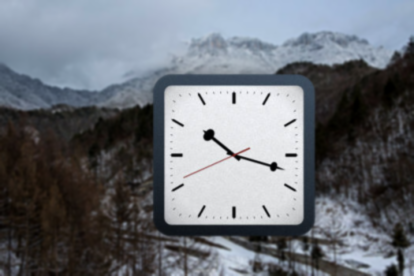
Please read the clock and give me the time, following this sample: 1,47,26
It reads 10,17,41
